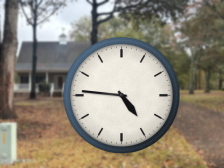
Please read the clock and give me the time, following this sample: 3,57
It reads 4,46
